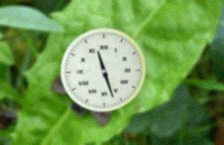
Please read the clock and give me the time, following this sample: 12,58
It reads 11,27
